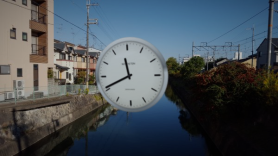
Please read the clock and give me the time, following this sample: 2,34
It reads 11,41
